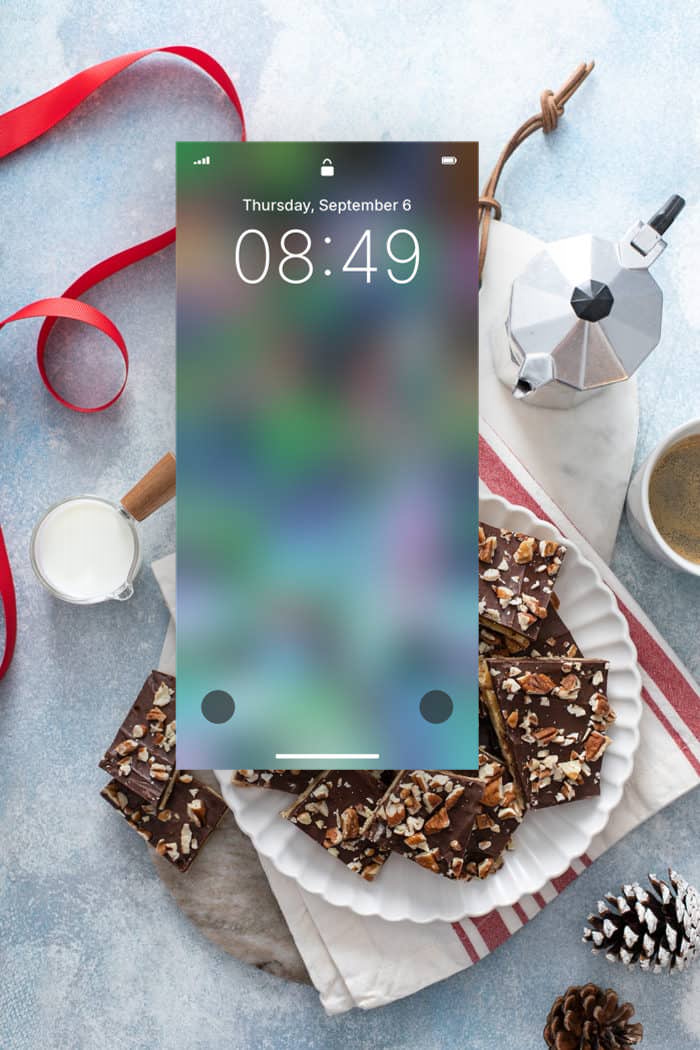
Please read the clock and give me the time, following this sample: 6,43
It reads 8,49
